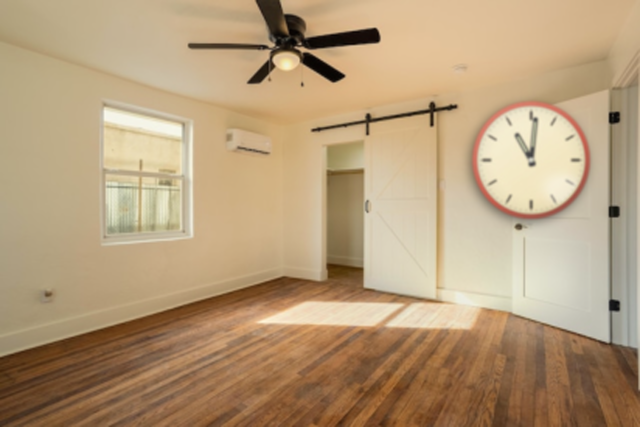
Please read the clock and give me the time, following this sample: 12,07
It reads 11,01
